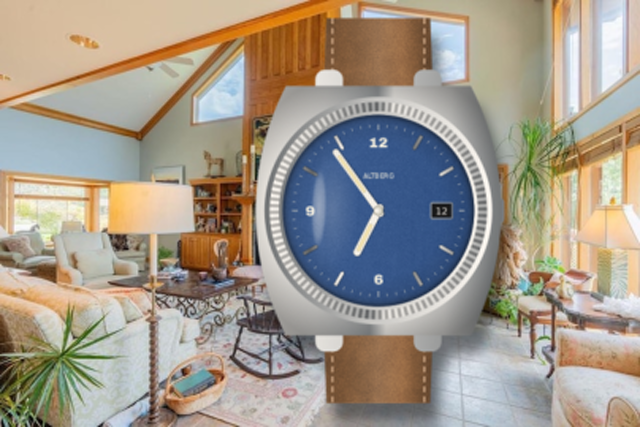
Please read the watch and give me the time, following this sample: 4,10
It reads 6,54
